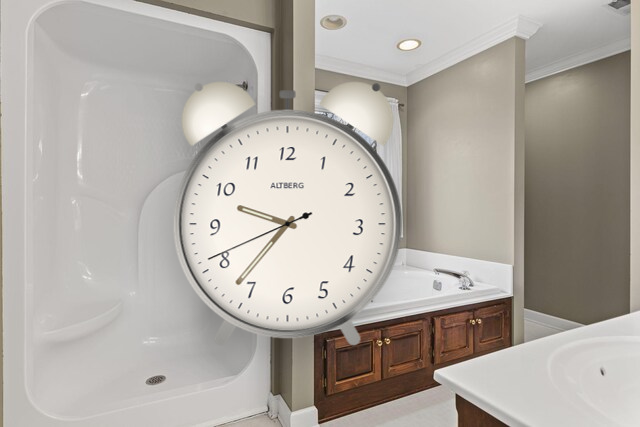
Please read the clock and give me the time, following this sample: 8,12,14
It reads 9,36,41
